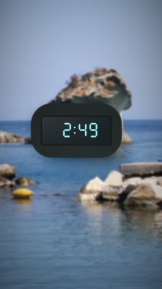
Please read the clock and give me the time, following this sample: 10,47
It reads 2,49
